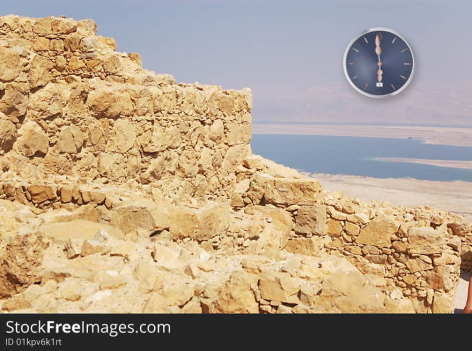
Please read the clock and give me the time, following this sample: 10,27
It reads 5,59
